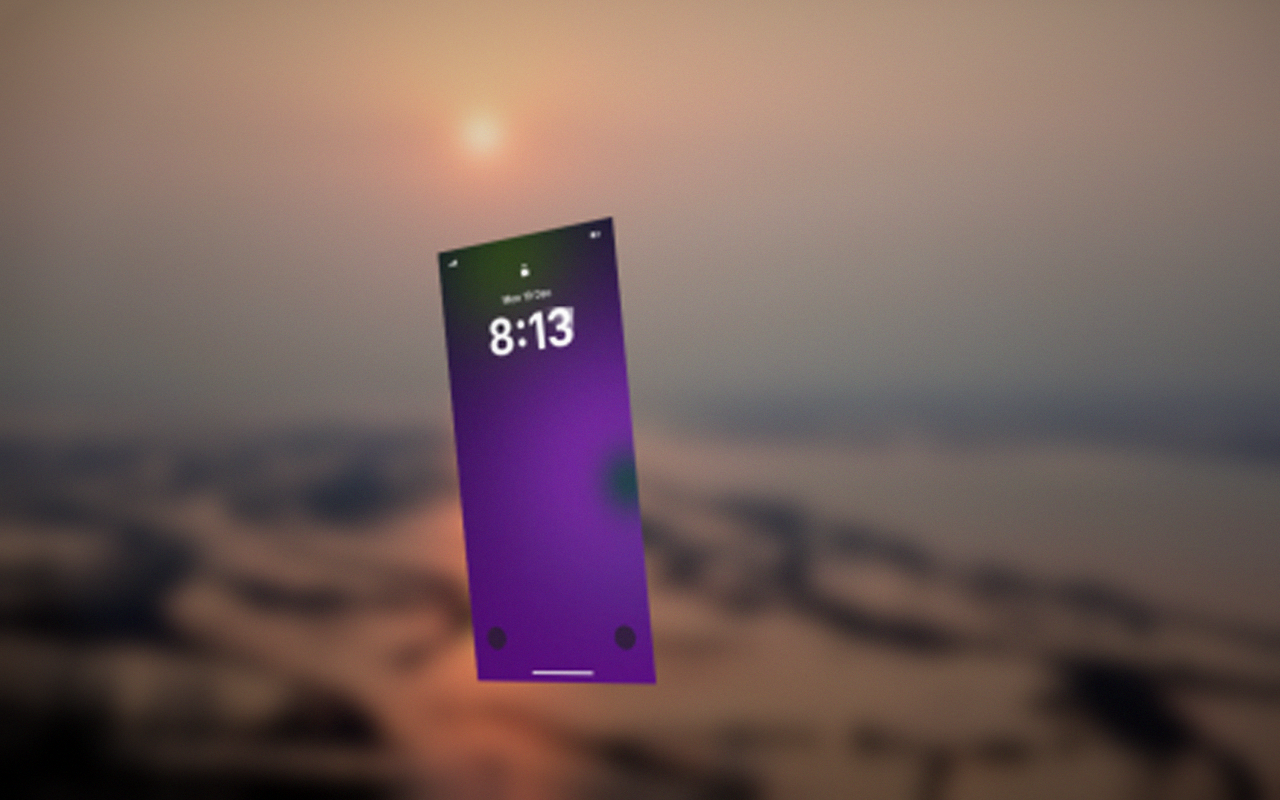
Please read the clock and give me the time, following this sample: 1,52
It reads 8,13
